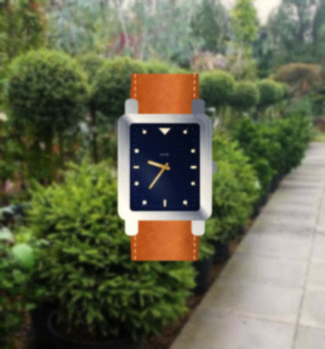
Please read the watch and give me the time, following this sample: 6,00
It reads 9,36
